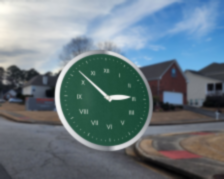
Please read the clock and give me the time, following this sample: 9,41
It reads 2,52
